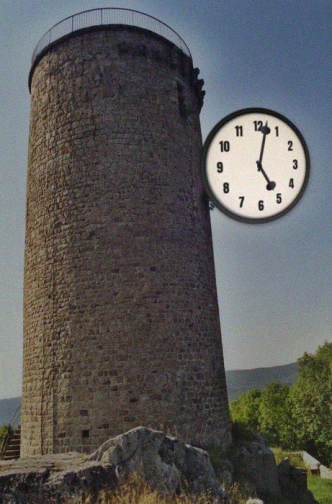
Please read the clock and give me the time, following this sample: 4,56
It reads 5,02
